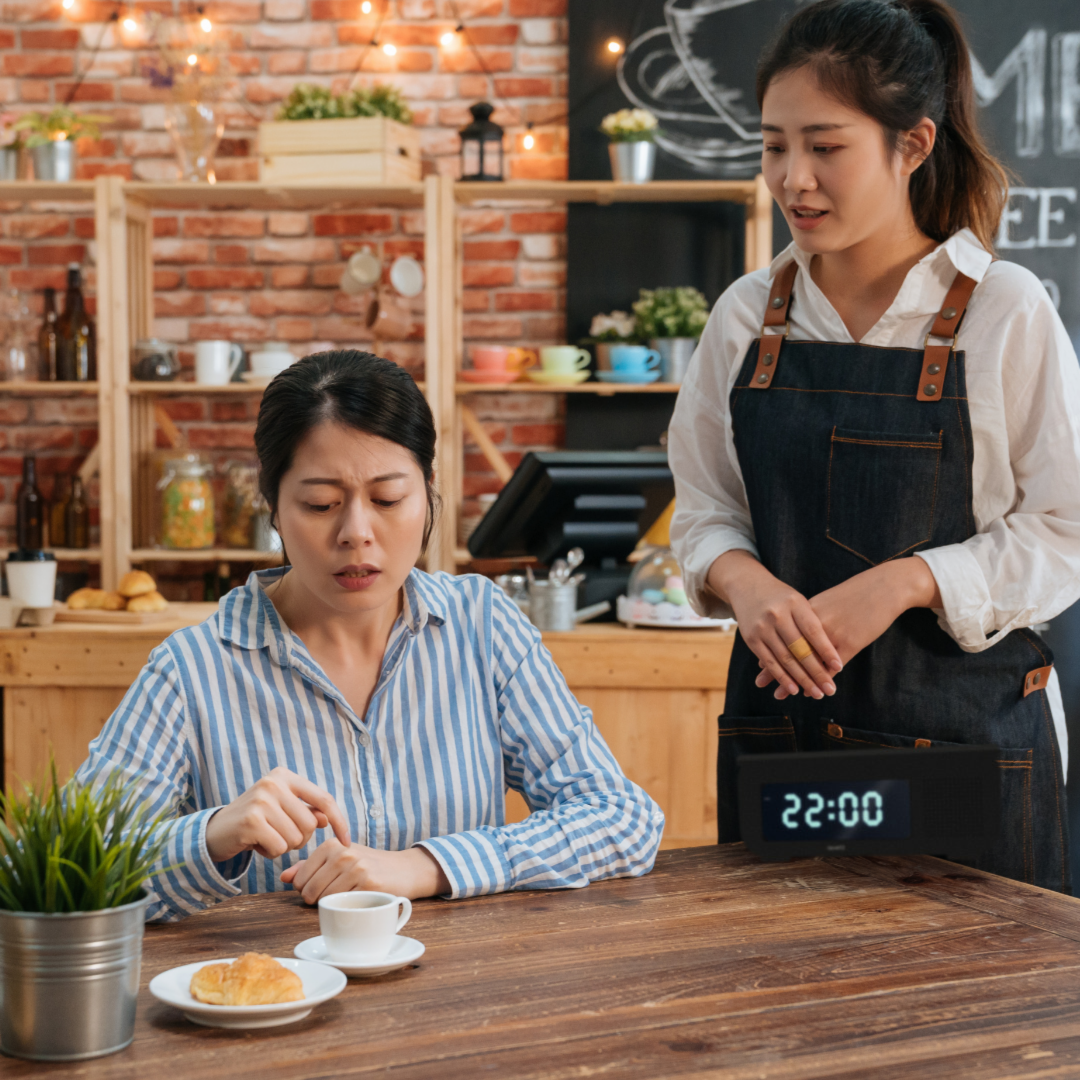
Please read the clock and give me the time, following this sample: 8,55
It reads 22,00
